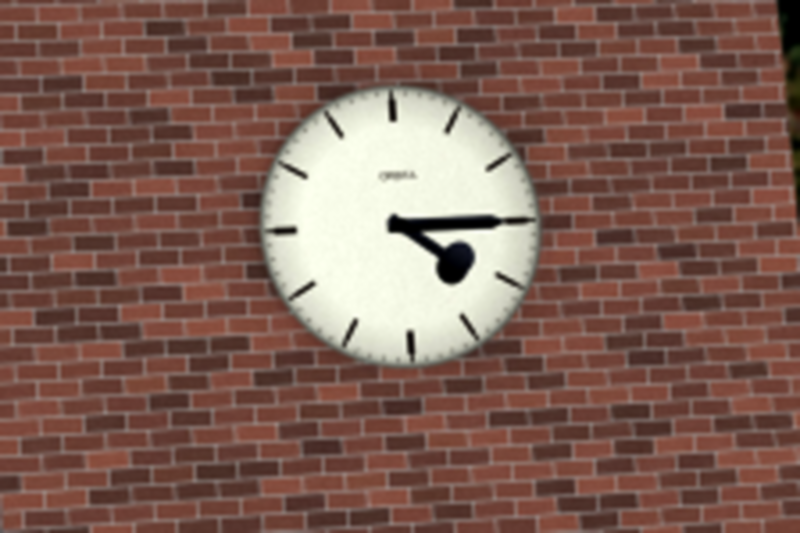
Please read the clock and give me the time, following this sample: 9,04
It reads 4,15
